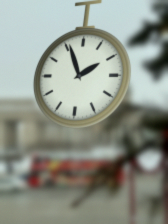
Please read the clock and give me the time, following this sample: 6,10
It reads 1,56
